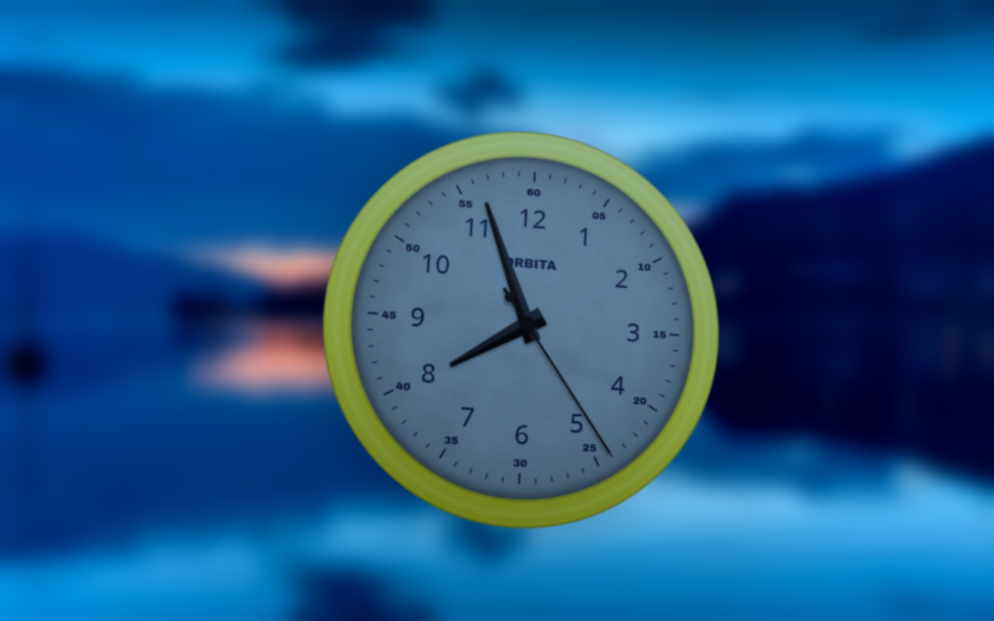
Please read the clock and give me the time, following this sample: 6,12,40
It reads 7,56,24
